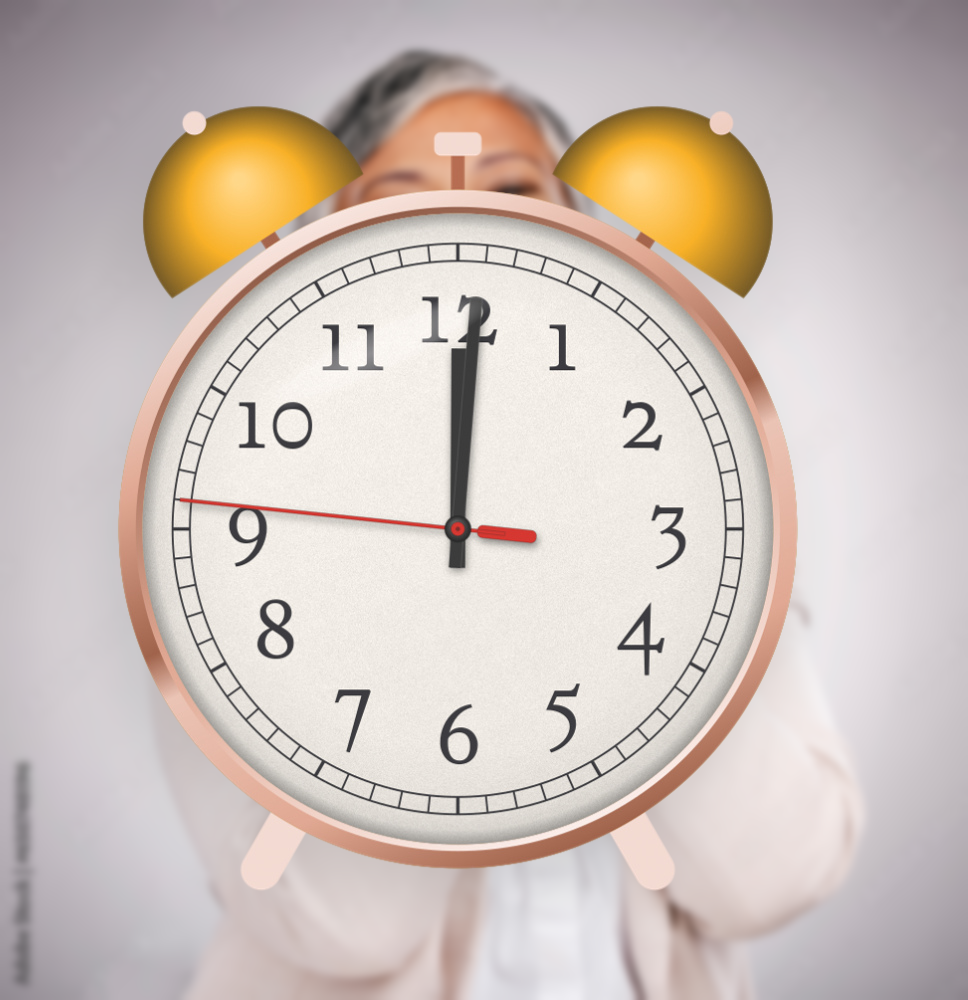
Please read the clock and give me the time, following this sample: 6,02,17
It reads 12,00,46
